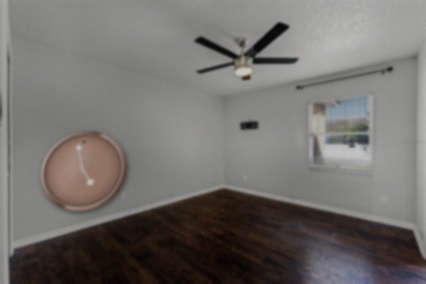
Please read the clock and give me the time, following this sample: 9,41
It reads 4,58
